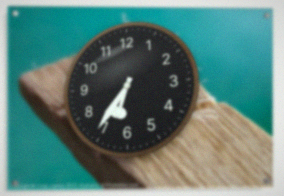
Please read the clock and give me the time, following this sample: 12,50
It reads 6,36
